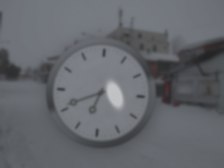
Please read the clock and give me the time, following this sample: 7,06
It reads 6,41
